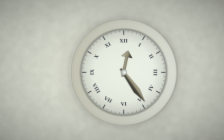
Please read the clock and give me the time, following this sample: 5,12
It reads 12,24
